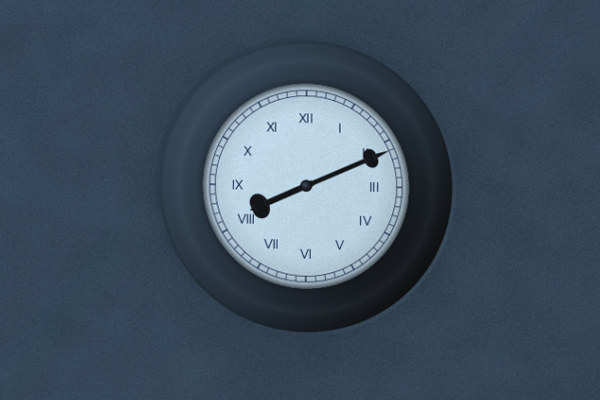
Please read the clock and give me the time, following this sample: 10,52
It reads 8,11
